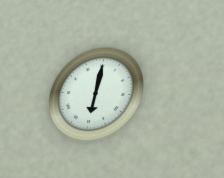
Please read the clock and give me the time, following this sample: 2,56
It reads 6,00
